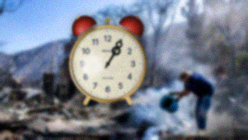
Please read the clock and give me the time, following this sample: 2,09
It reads 1,05
